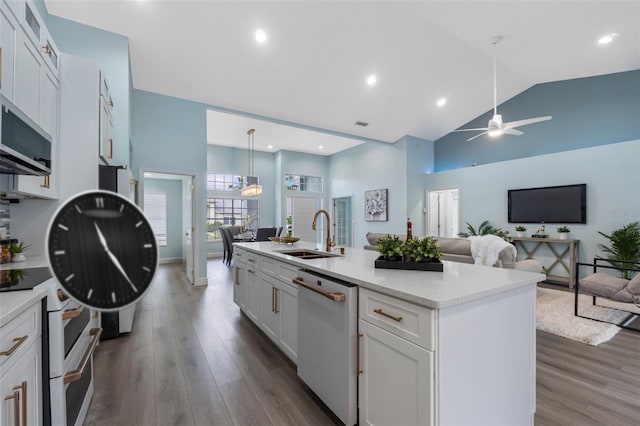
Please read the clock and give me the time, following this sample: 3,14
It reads 11,25
